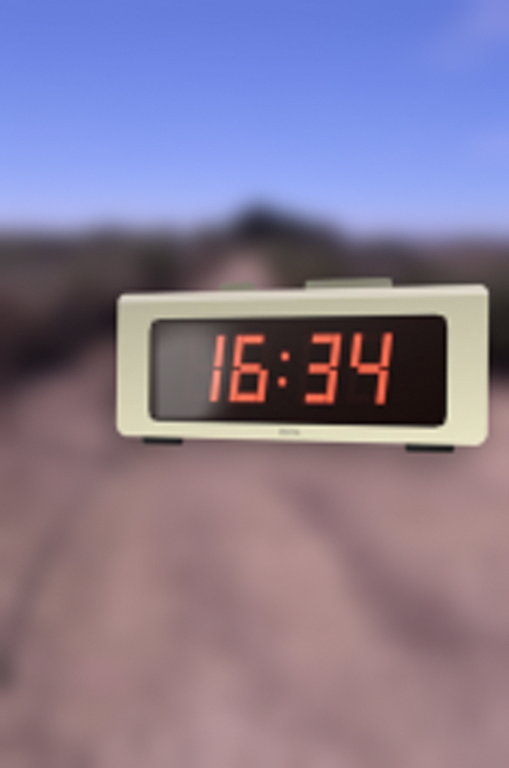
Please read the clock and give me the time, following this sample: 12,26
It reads 16,34
